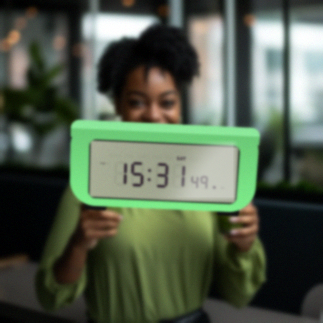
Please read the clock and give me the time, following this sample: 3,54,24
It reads 15,31,49
